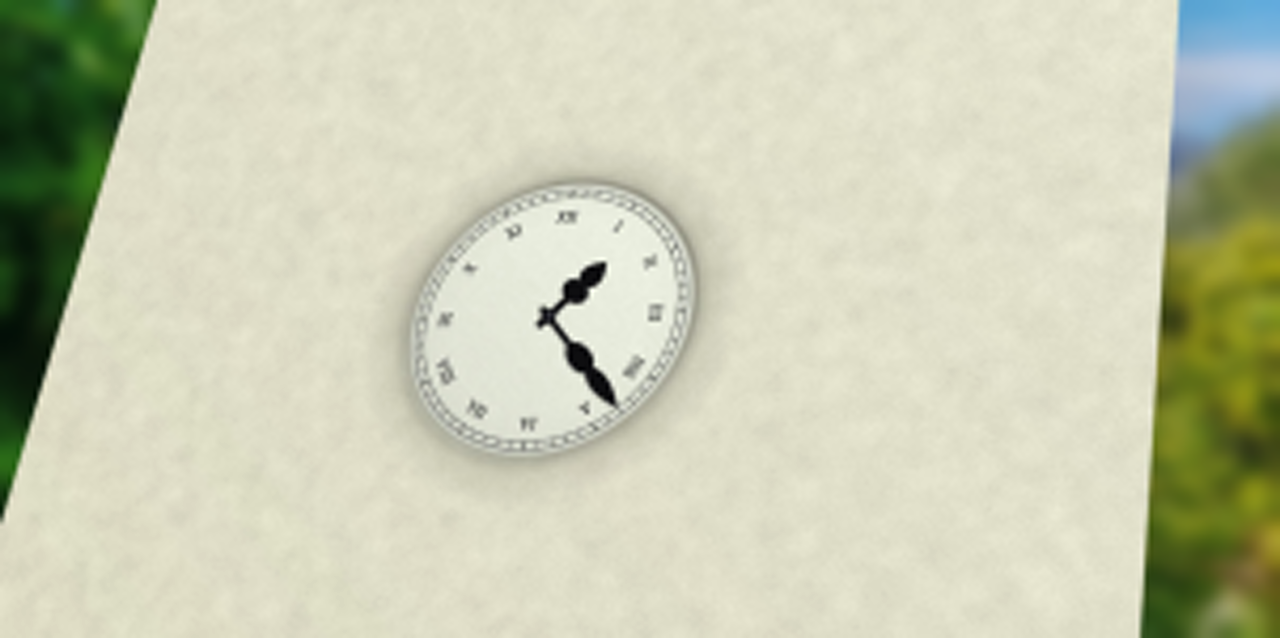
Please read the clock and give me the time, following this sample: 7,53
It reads 1,23
